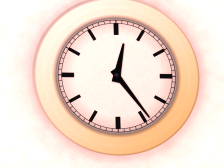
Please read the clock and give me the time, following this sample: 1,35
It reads 12,24
